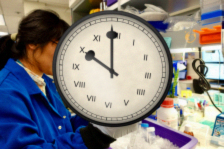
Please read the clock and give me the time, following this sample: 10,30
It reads 9,59
